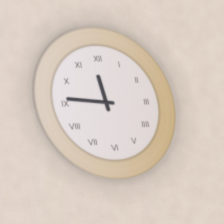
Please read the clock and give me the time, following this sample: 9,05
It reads 11,46
